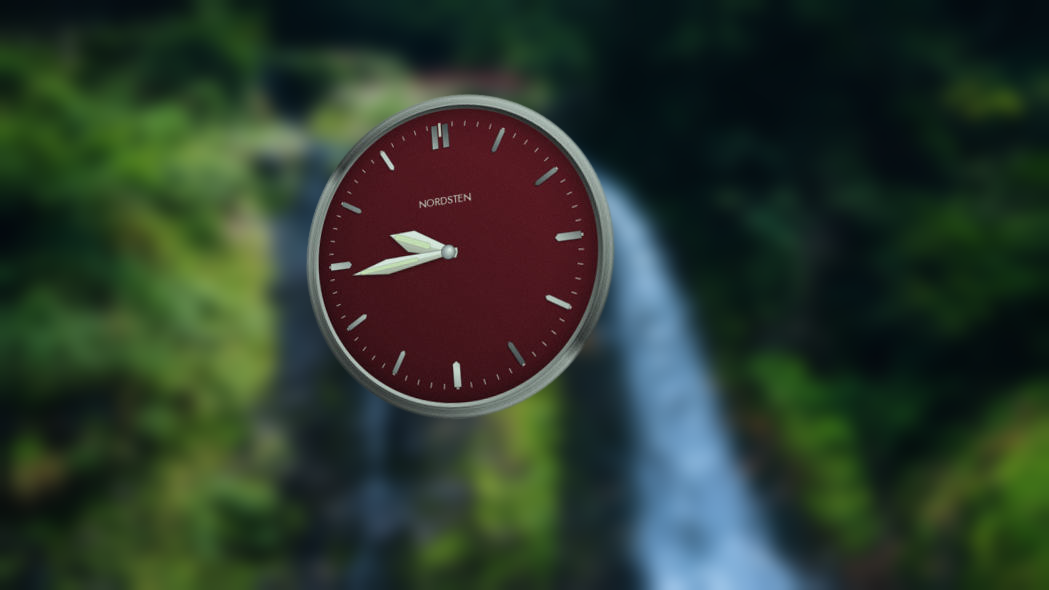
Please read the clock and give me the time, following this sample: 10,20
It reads 9,44
